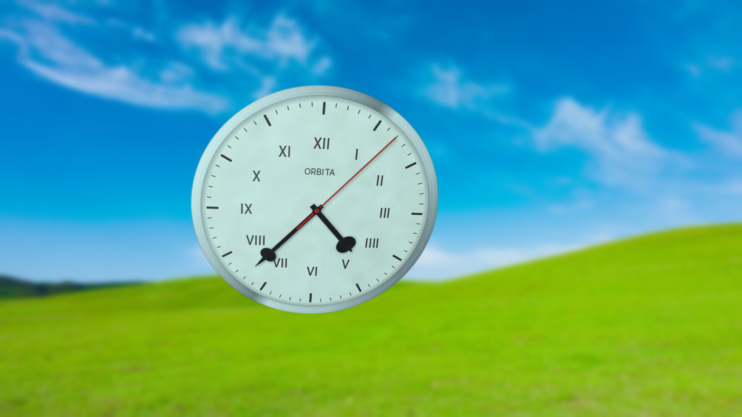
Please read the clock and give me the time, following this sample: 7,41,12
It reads 4,37,07
